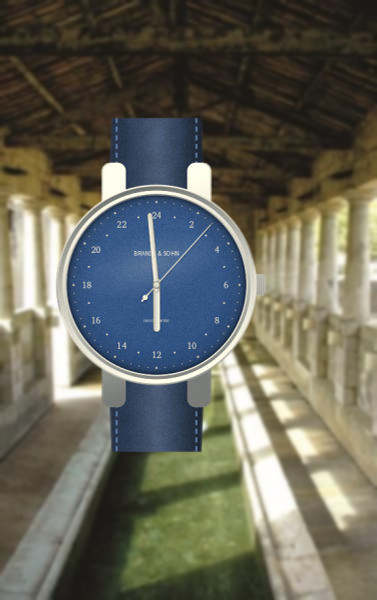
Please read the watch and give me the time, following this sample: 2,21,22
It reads 11,59,07
